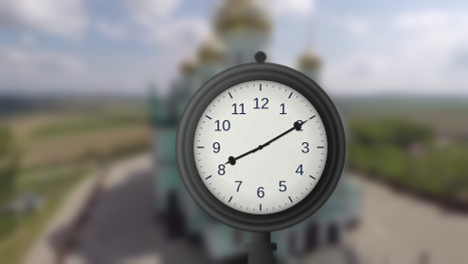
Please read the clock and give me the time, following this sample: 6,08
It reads 8,10
